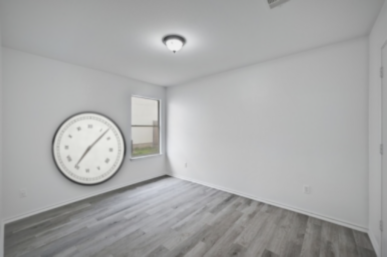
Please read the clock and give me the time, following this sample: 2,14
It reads 7,07
